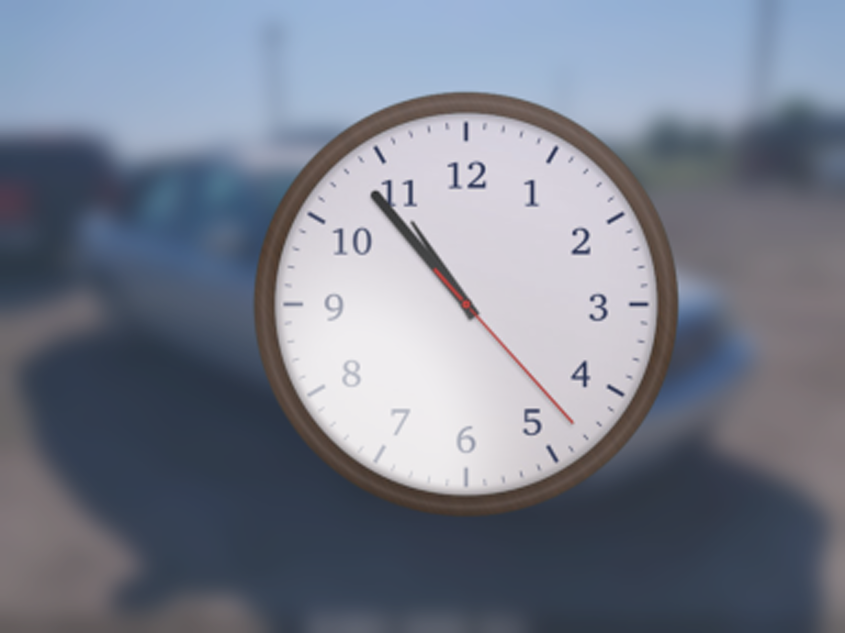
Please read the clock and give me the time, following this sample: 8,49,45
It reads 10,53,23
